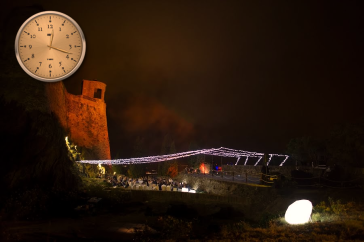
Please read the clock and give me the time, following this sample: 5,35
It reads 12,18
